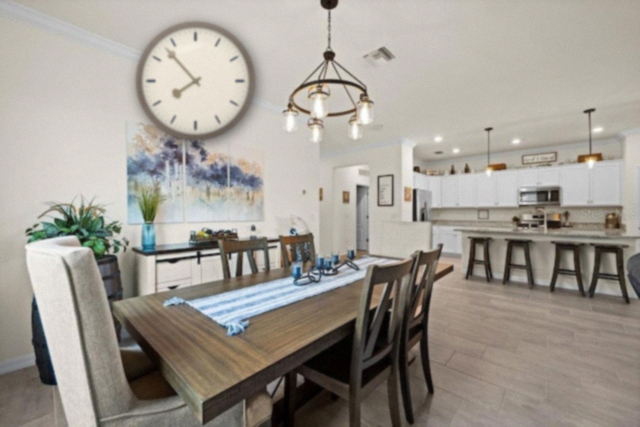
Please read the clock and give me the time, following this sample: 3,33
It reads 7,53
